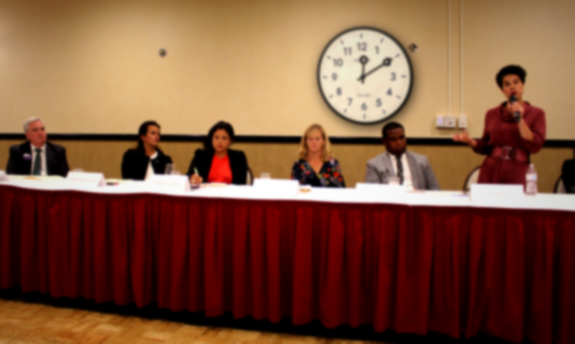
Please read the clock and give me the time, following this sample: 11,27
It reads 12,10
